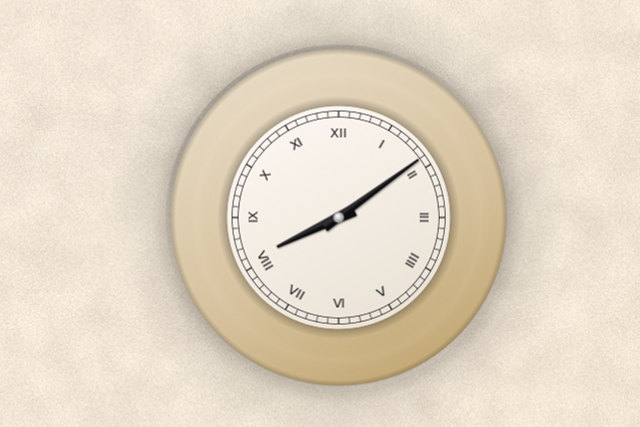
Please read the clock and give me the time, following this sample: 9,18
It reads 8,09
